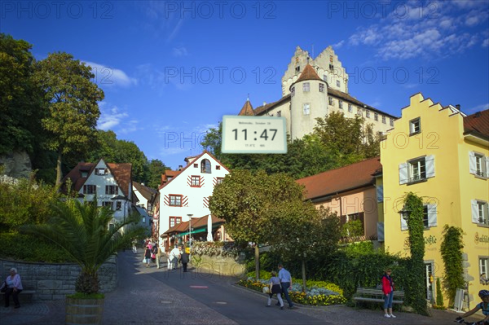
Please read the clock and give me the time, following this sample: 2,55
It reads 11,47
